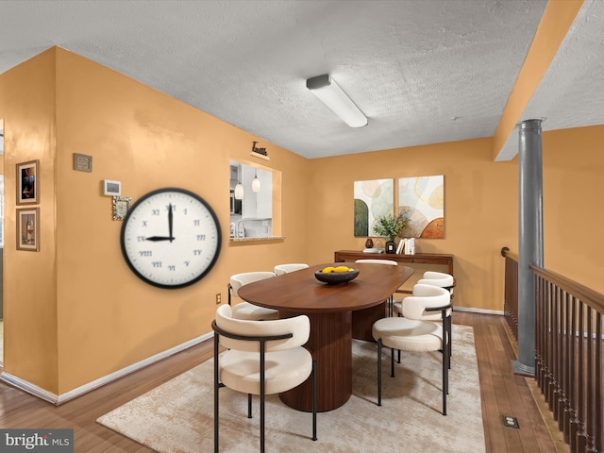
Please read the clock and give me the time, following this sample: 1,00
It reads 9,00
